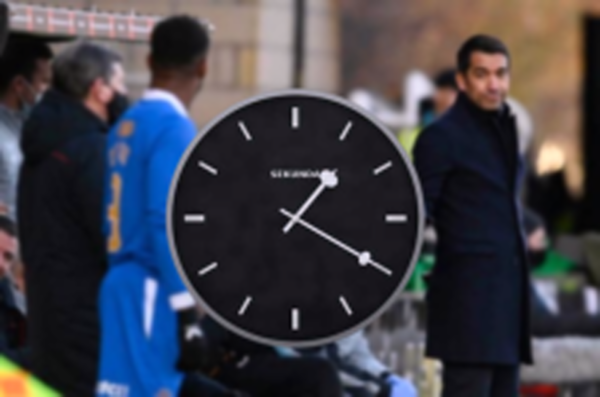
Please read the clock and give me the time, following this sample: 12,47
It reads 1,20
